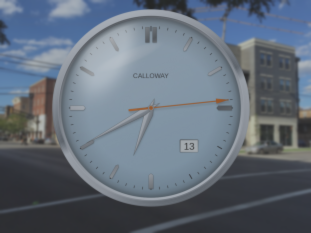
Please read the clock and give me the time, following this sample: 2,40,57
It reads 6,40,14
